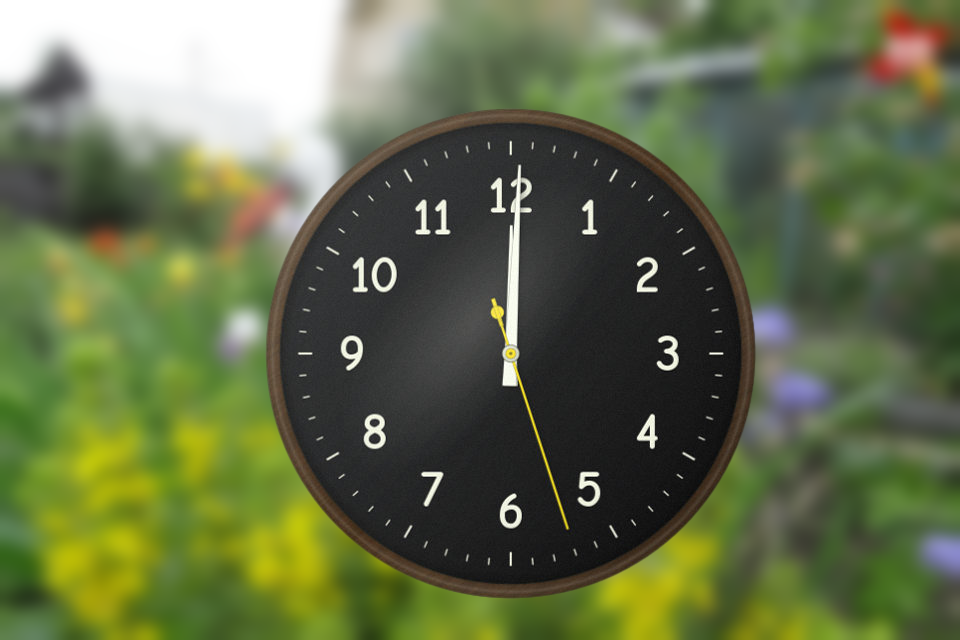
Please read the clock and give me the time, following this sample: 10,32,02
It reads 12,00,27
